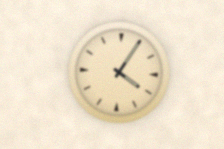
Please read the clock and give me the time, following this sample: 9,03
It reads 4,05
